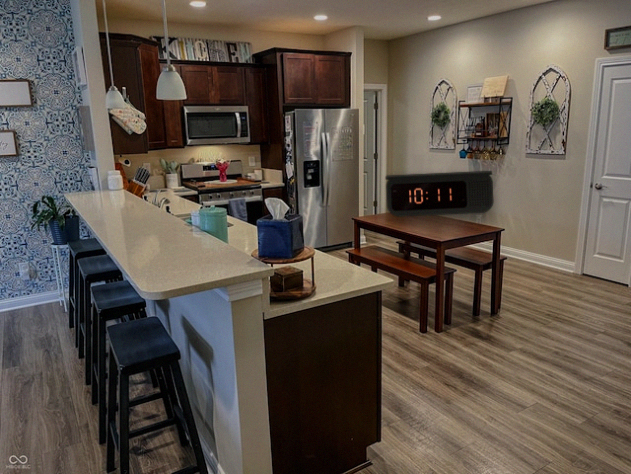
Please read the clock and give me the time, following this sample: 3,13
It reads 10,11
